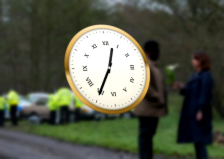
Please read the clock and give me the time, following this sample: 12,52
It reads 12,35
